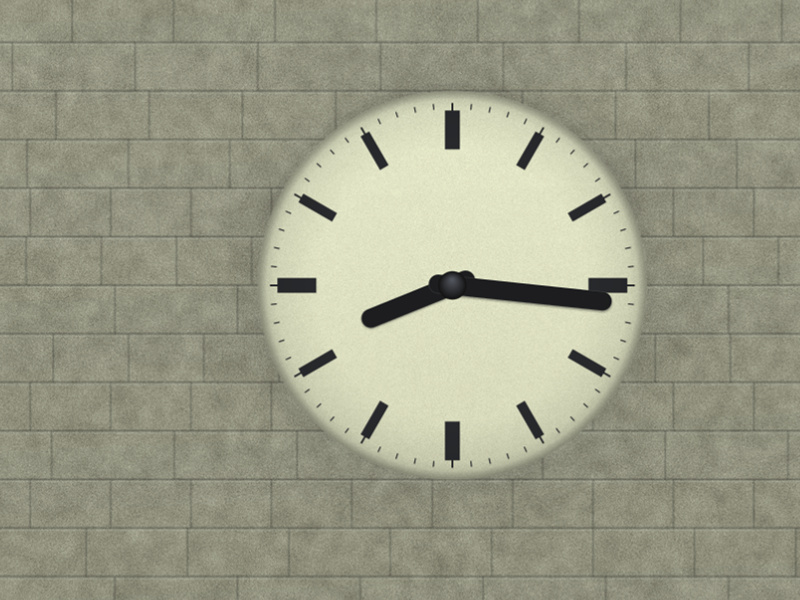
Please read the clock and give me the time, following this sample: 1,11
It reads 8,16
